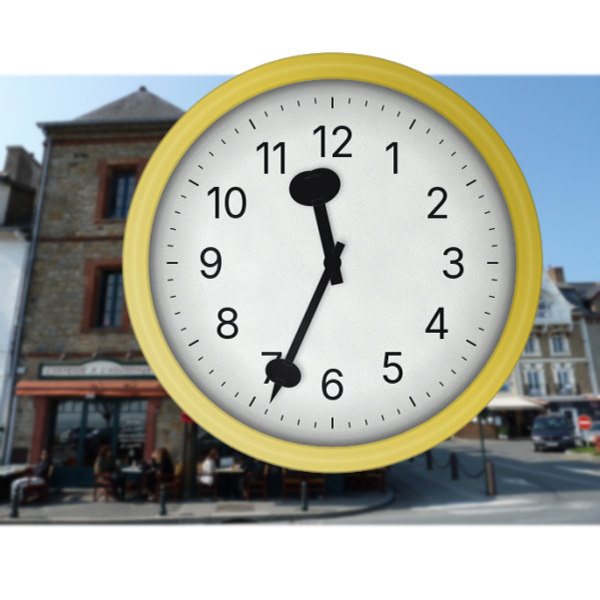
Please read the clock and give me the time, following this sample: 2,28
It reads 11,34
